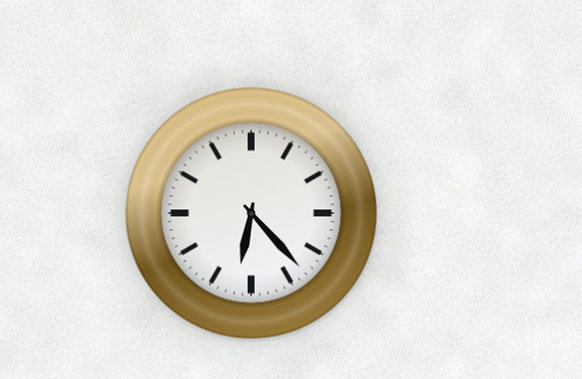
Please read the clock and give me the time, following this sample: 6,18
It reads 6,23
